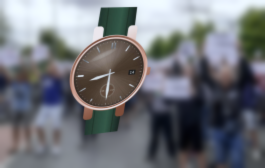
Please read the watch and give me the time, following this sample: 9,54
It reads 8,30
